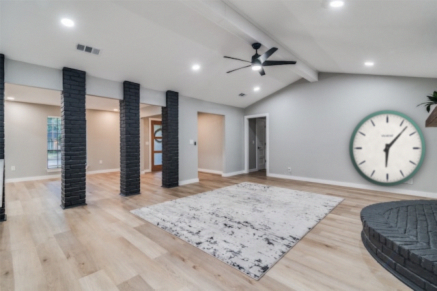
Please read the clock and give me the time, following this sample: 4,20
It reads 6,07
